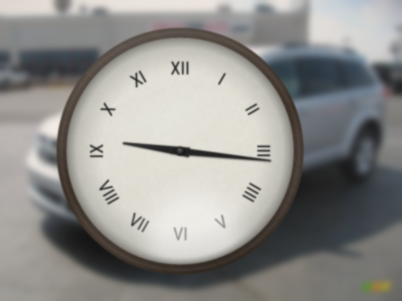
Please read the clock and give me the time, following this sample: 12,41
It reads 9,16
